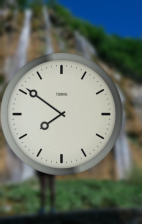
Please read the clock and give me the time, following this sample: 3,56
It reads 7,51
